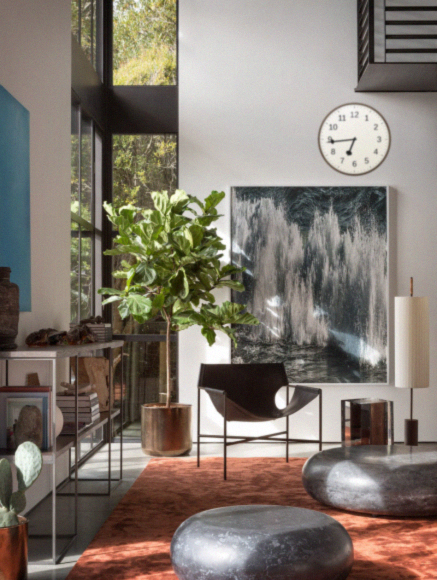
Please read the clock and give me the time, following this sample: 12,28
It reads 6,44
